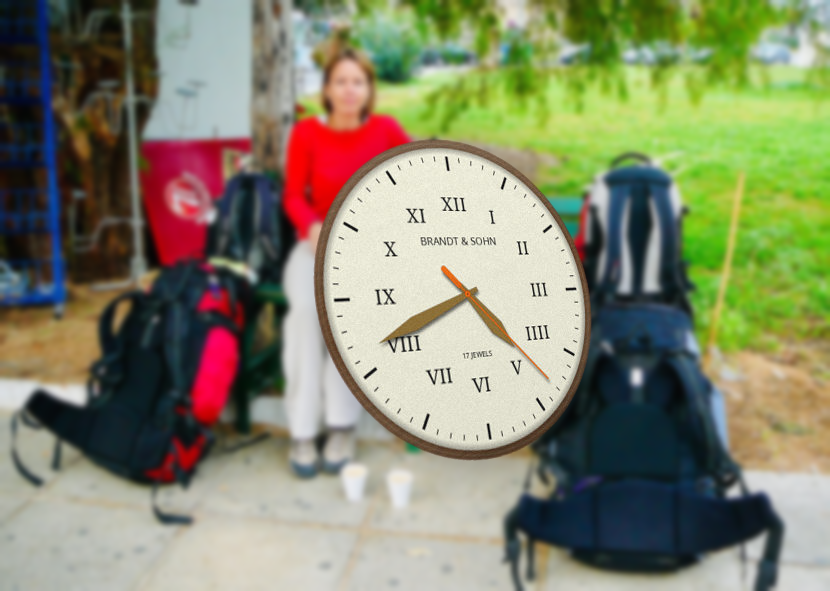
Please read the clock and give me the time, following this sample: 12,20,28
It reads 4,41,23
